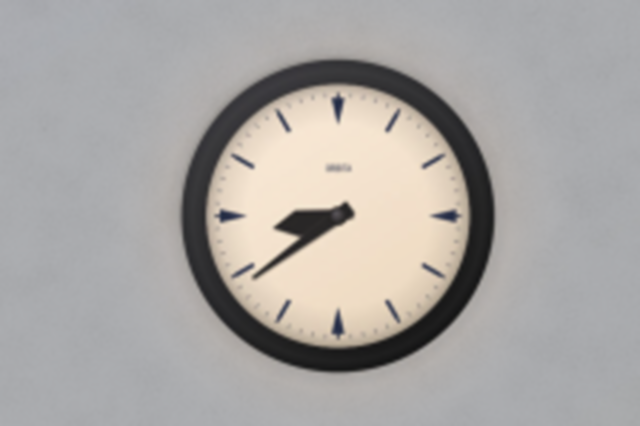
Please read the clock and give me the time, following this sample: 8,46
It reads 8,39
